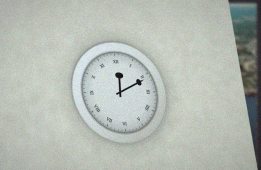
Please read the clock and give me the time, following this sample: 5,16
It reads 12,11
